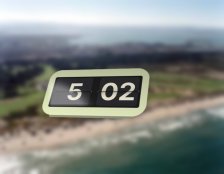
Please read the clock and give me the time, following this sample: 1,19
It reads 5,02
